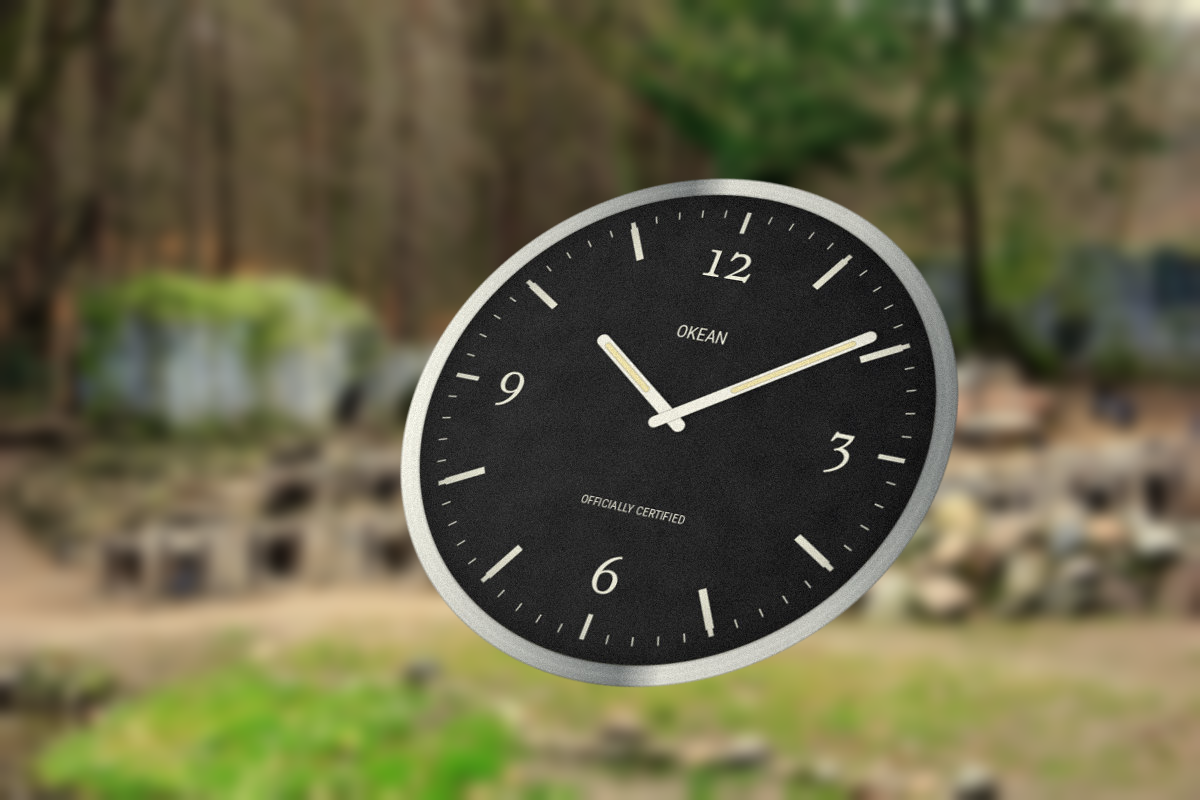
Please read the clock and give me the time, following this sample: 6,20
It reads 10,09
